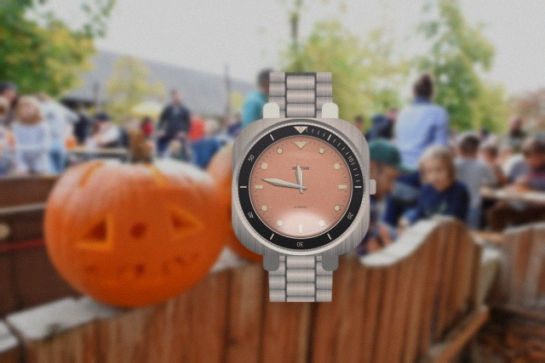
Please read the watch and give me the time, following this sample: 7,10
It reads 11,47
